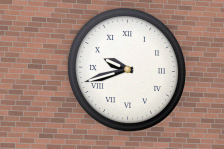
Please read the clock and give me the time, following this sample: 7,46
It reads 9,42
